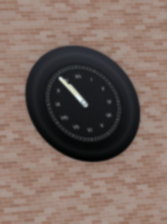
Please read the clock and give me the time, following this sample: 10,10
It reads 10,54
